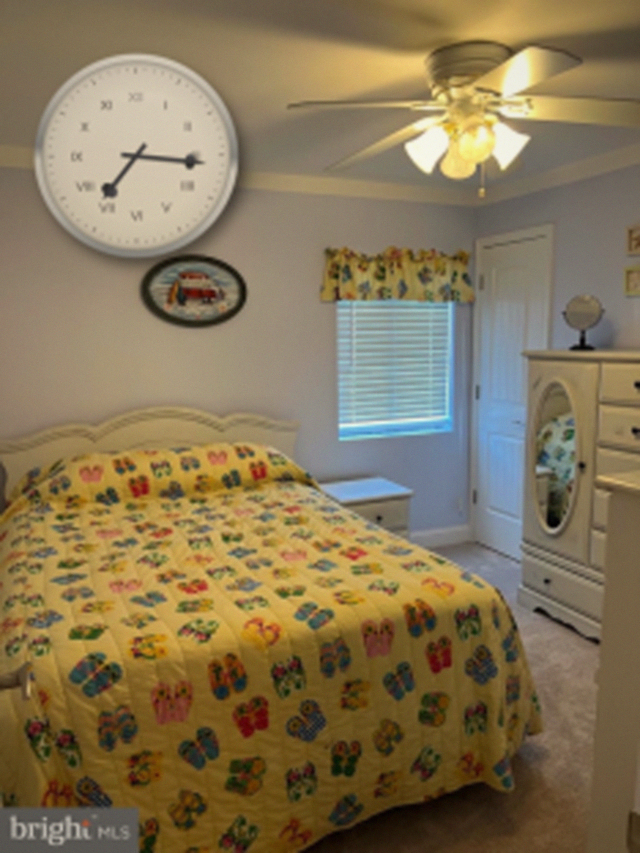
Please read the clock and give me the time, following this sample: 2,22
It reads 7,16
